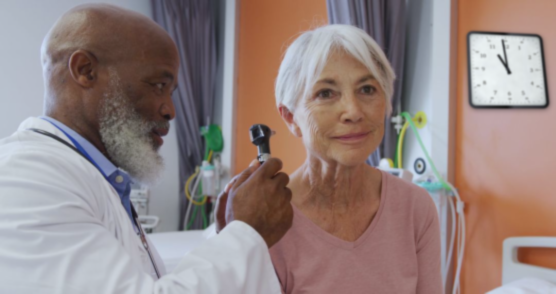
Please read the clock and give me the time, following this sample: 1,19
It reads 10,59
